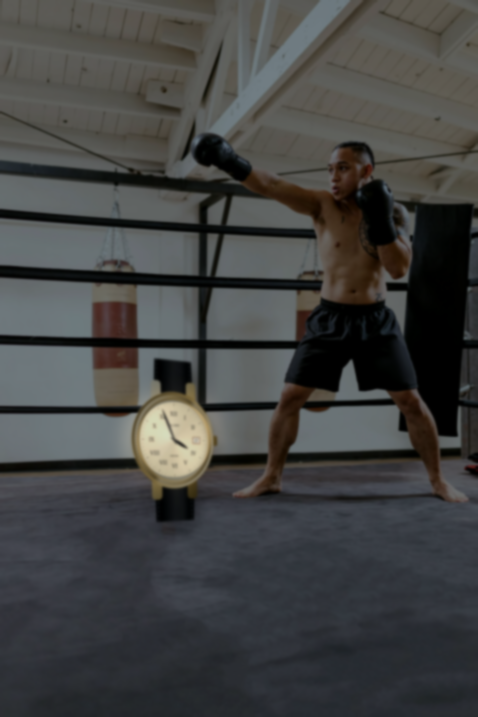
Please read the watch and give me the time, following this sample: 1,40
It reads 3,56
